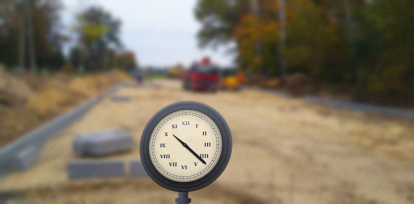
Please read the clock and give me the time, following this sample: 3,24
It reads 10,22
